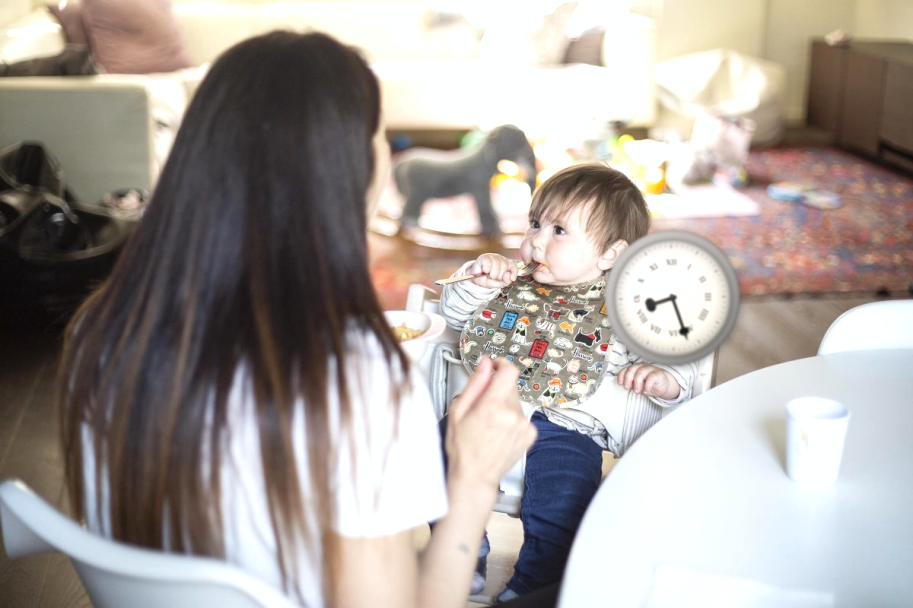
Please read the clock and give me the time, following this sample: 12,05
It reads 8,27
